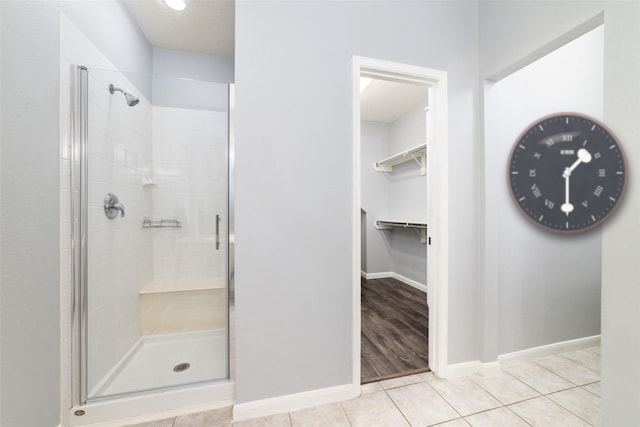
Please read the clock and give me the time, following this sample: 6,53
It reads 1,30
